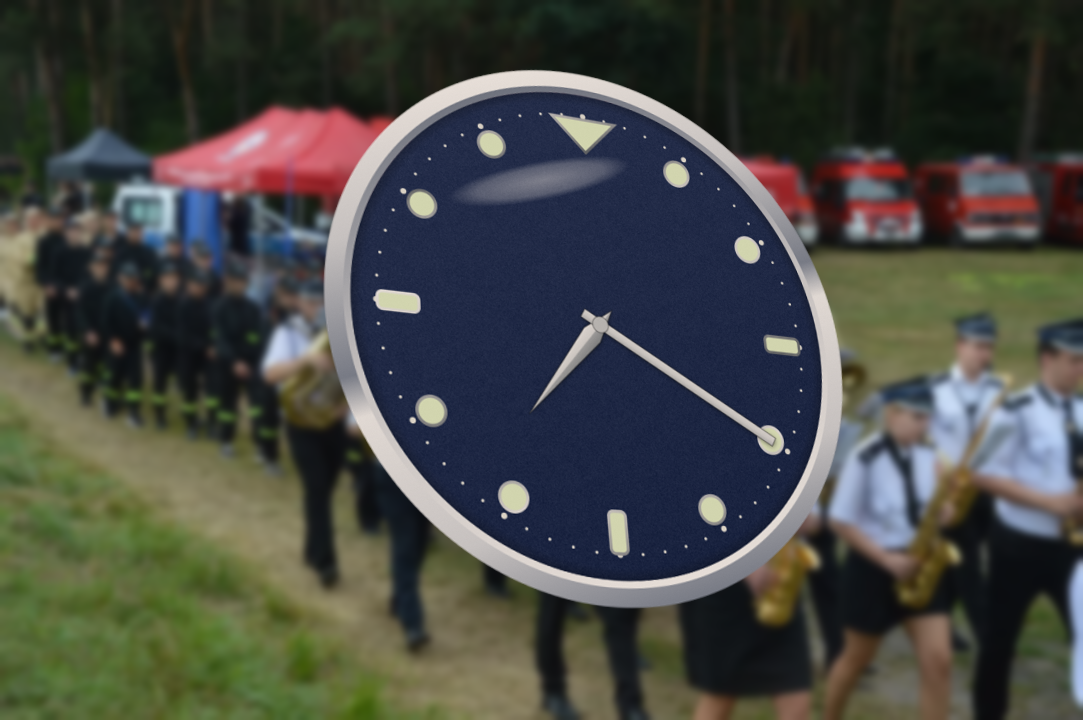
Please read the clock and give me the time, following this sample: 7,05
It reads 7,20
